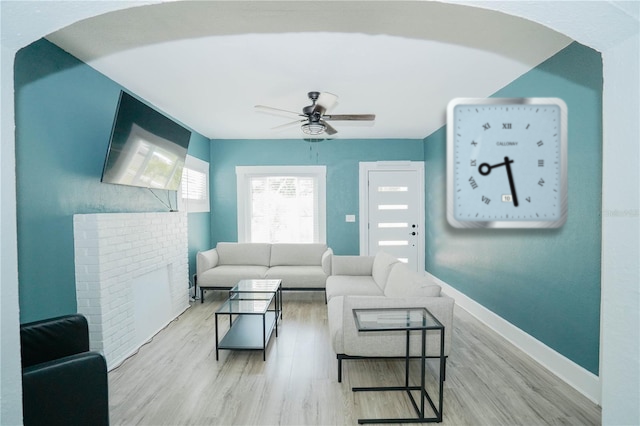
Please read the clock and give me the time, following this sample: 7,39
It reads 8,28
